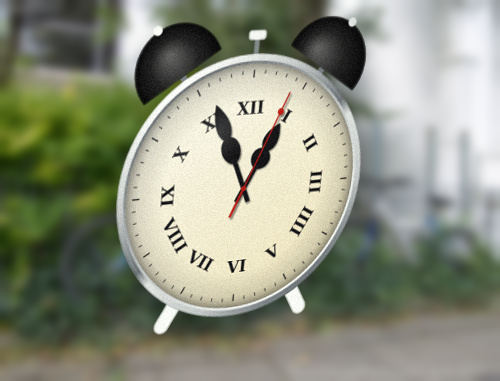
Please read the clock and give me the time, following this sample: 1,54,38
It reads 12,56,04
